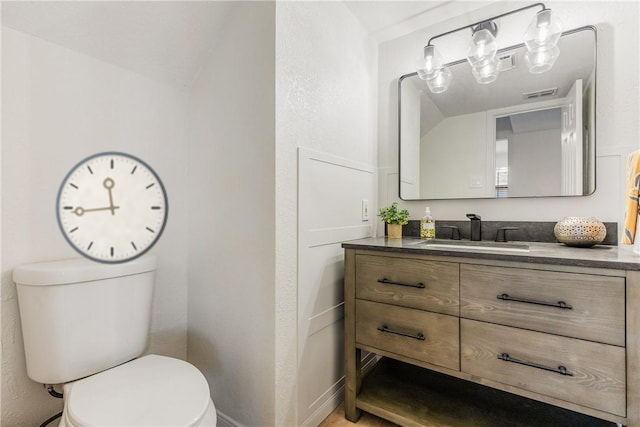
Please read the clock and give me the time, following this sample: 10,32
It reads 11,44
